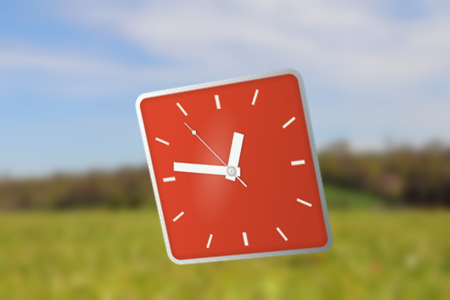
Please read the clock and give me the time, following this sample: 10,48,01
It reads 12,46,54
